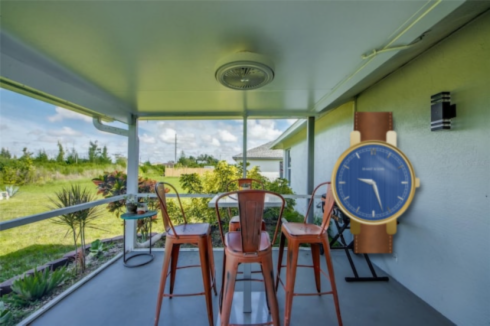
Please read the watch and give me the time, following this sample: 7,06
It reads 9,27
